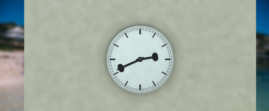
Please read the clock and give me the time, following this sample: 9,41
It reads 2,41
